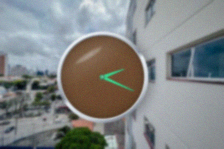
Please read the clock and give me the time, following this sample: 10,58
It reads 2,19
